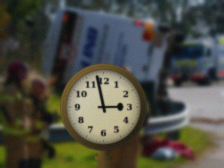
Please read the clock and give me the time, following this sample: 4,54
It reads 2,58
